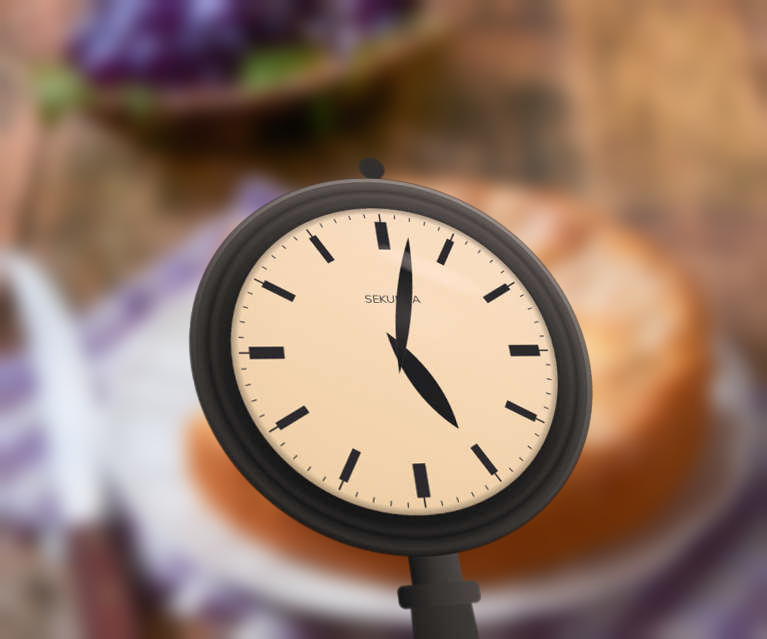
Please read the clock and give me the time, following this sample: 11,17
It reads 5,02
